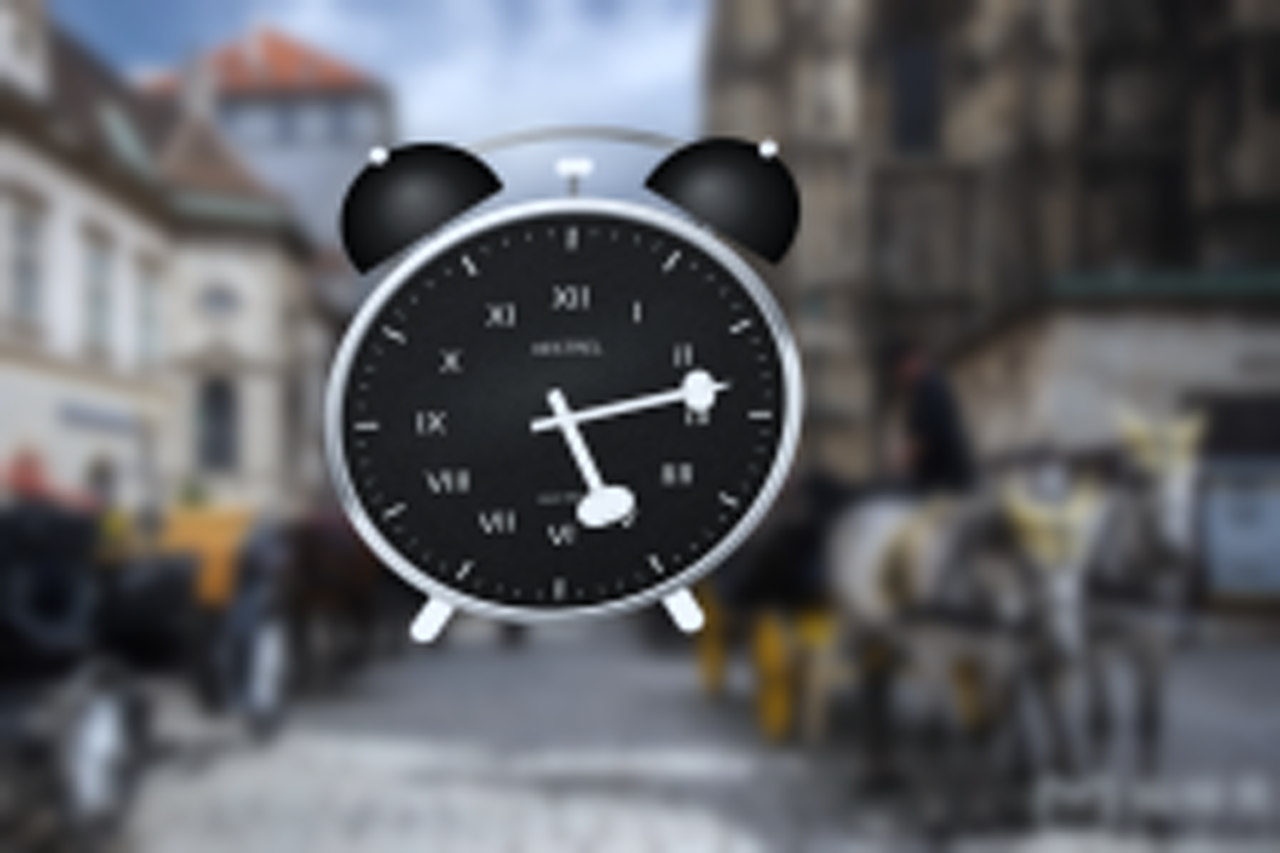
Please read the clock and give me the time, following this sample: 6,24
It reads 5,13
